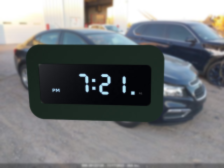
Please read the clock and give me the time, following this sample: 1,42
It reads 7,21
